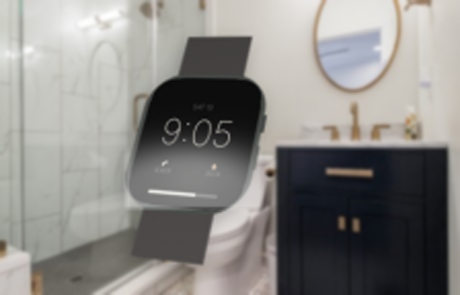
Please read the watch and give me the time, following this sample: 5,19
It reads 9,05
